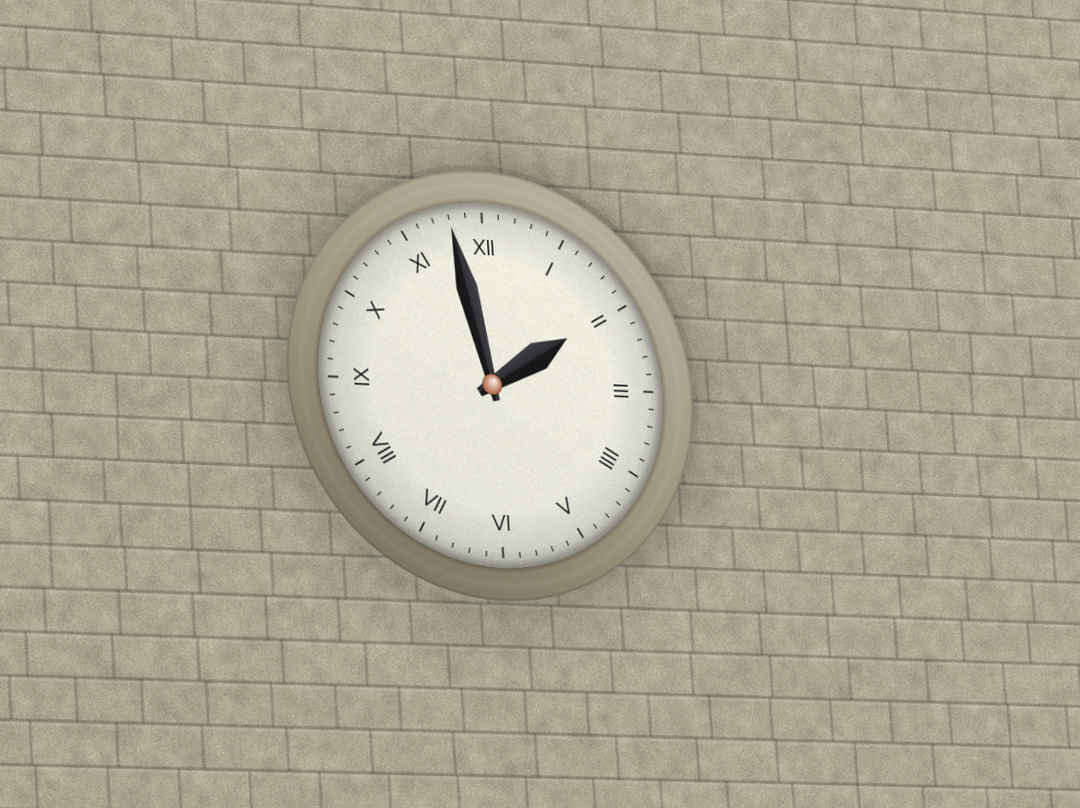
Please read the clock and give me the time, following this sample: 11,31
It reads 1,58
